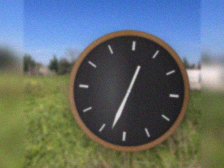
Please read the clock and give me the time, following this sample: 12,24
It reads 12,33
